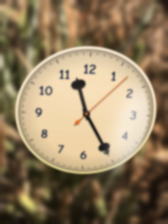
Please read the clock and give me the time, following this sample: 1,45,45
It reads 11,25,07
